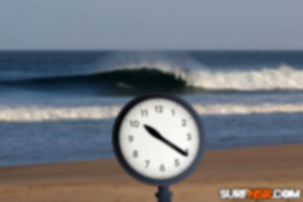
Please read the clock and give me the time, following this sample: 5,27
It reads 10,21
